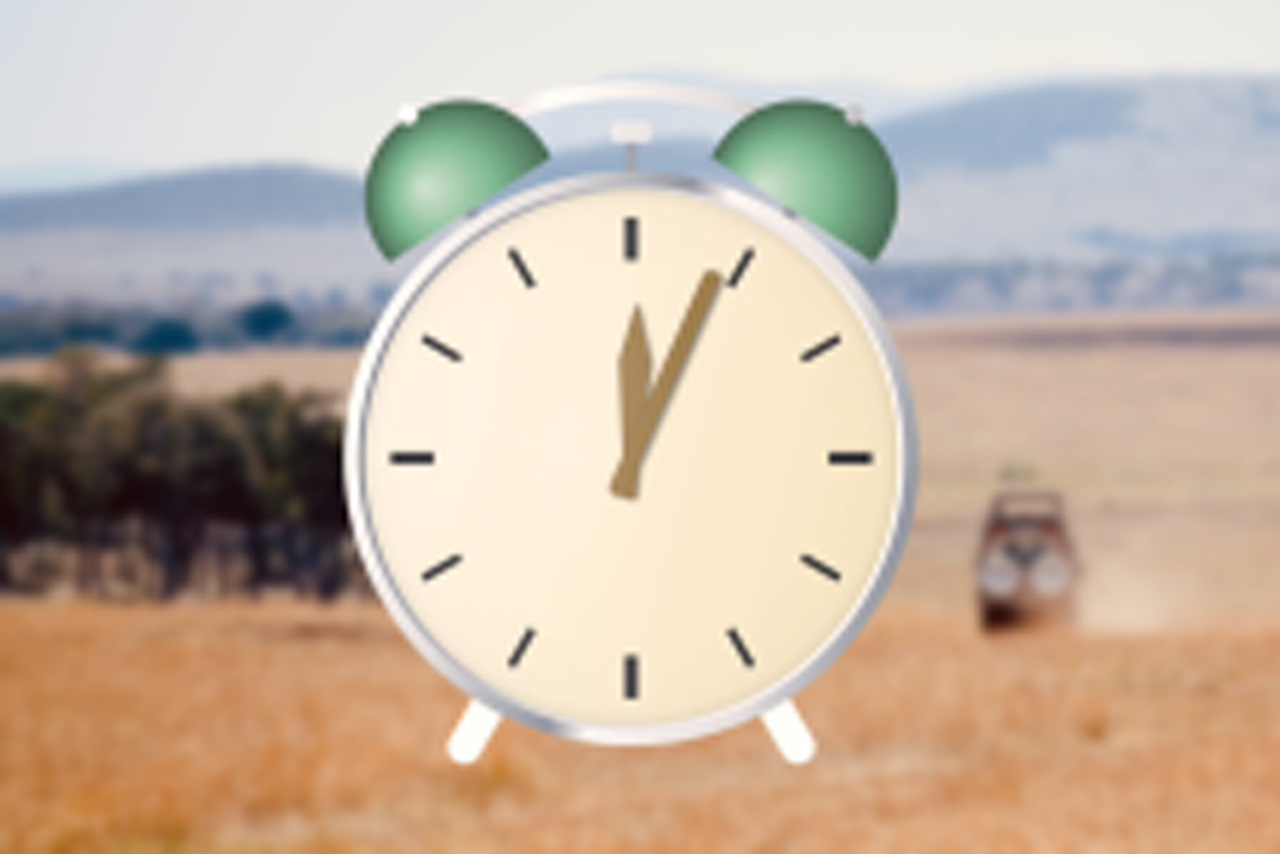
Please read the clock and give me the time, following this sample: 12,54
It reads 12,04
